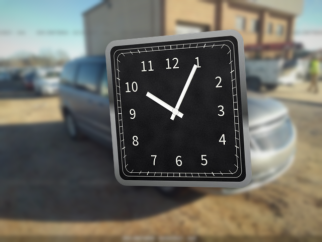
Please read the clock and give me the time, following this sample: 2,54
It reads 10,05
